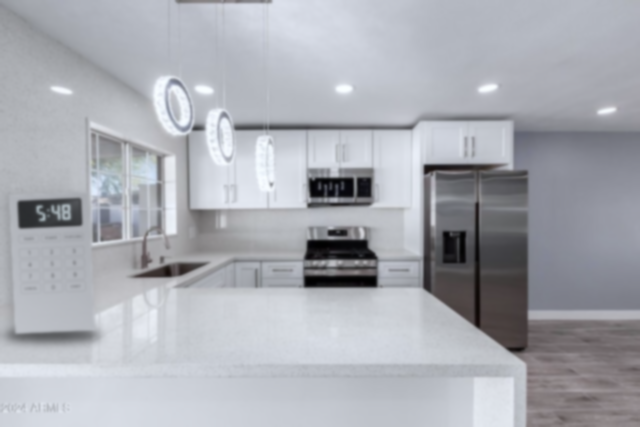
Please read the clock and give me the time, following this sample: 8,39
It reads 5,48
